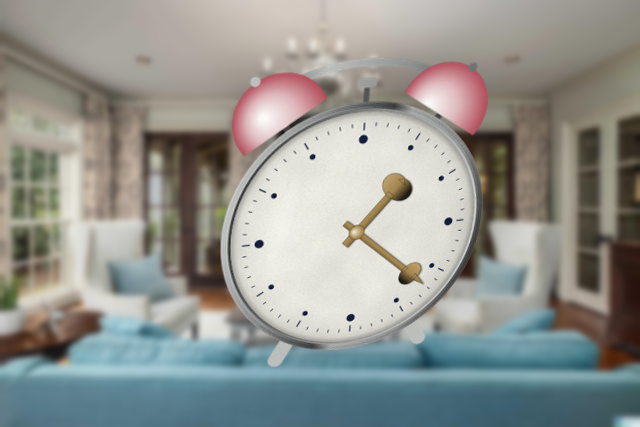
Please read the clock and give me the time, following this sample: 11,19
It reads 1,22
